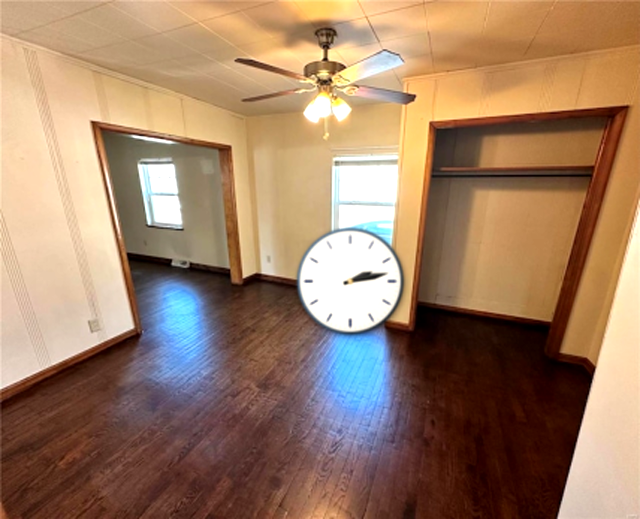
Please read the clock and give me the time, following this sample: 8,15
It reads 2,13
